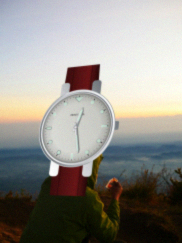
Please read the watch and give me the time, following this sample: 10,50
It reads 12,28
